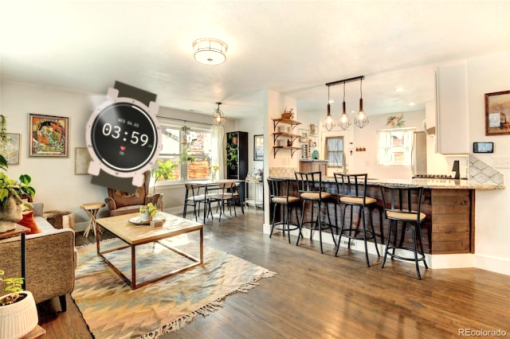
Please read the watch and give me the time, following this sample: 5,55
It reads 3,59
